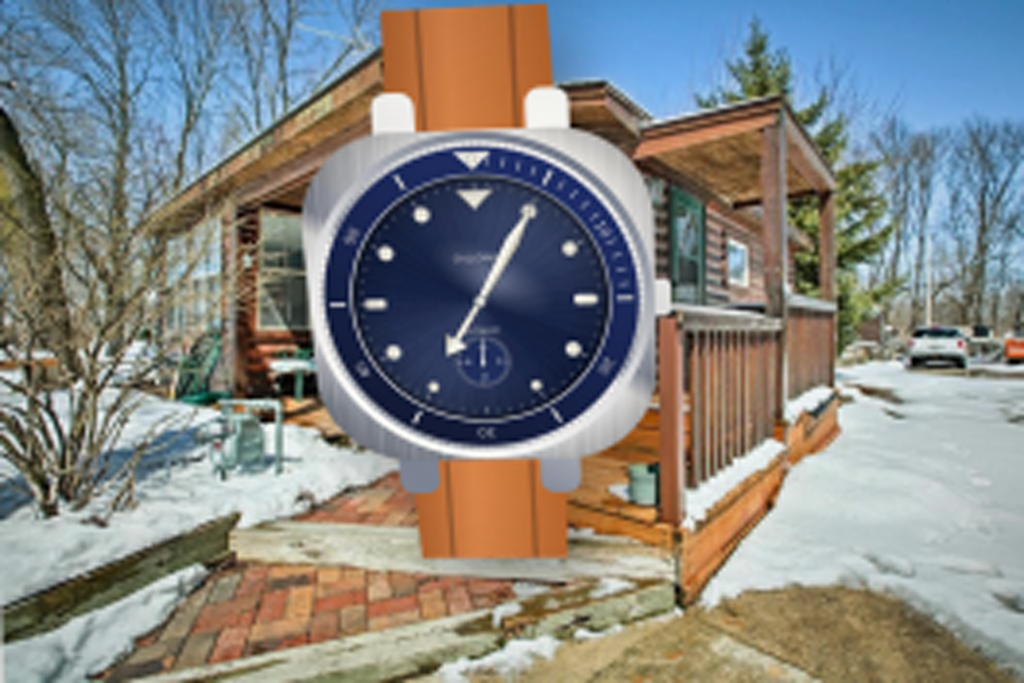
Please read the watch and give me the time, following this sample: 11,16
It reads 7,05
